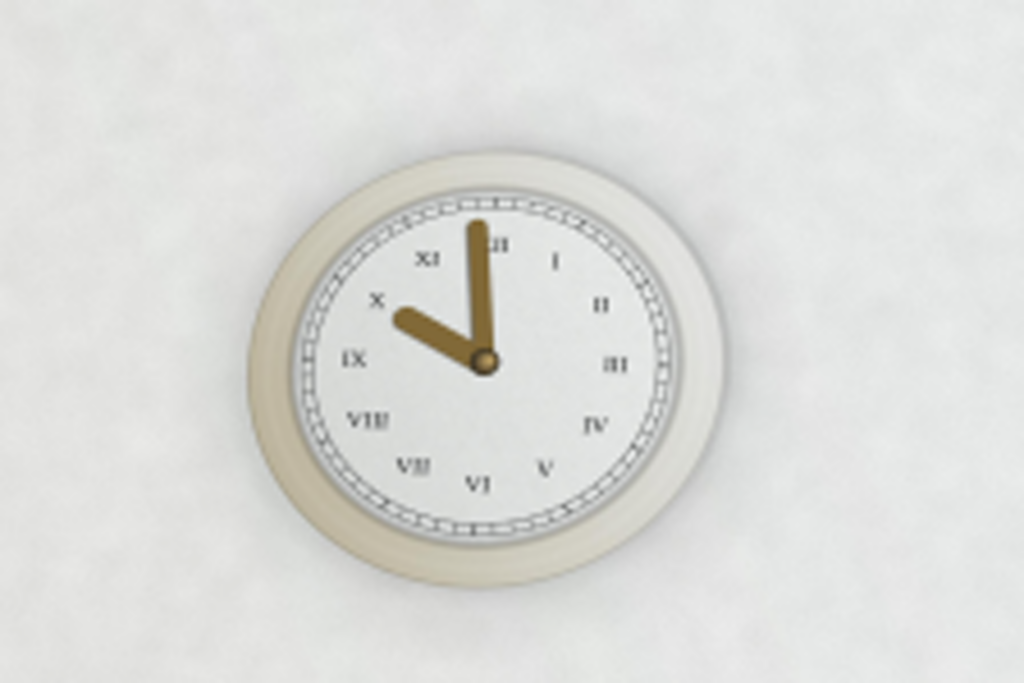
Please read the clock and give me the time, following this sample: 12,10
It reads 9,59
